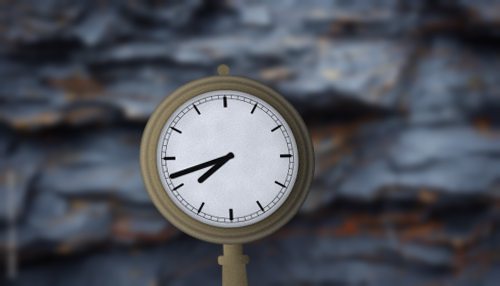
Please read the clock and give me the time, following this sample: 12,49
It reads 7,42
